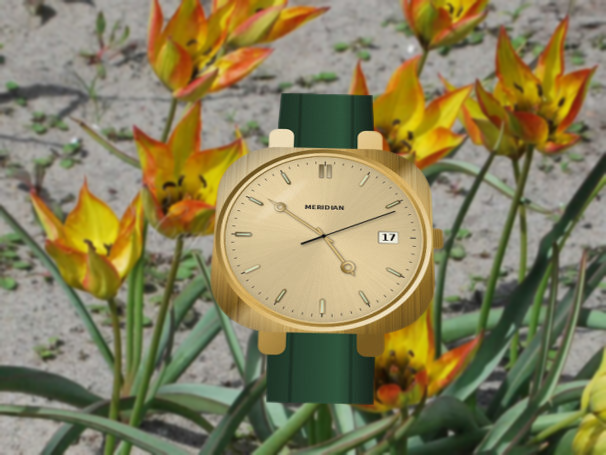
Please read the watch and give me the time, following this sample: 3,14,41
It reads 4,51,11
